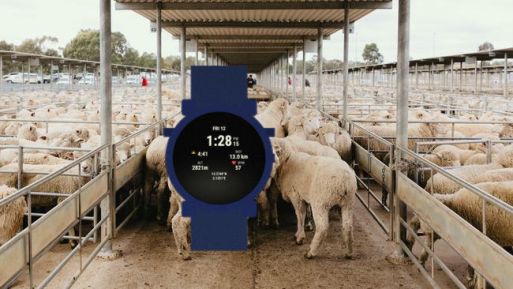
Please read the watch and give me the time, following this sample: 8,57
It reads 1,28
